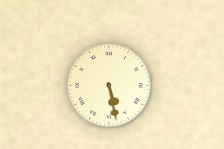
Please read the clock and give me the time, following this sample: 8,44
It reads 5,28
